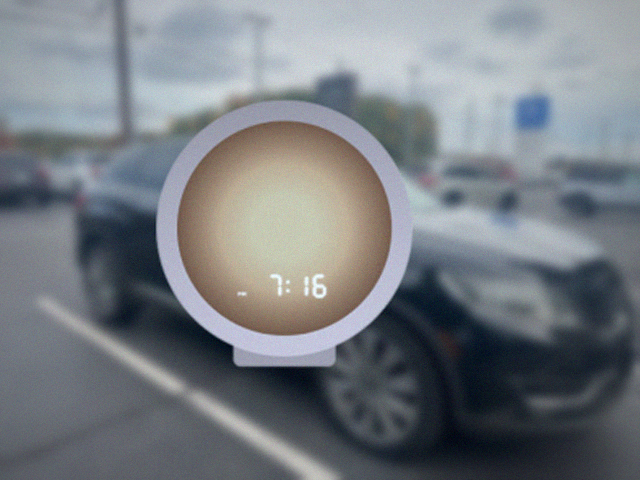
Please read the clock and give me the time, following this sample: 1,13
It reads 7,16
